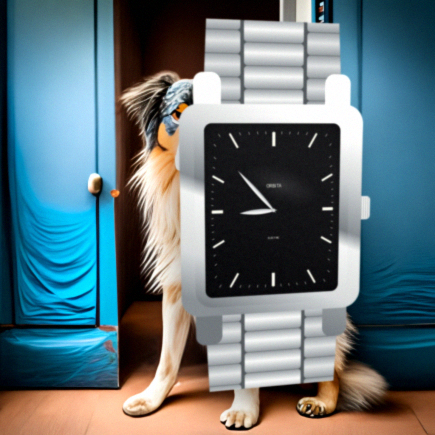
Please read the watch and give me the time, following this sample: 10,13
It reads 8,53
